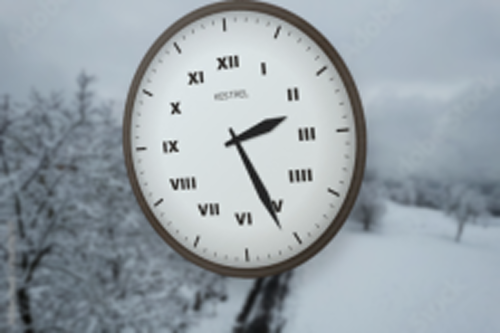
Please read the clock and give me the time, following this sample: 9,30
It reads 2,26
